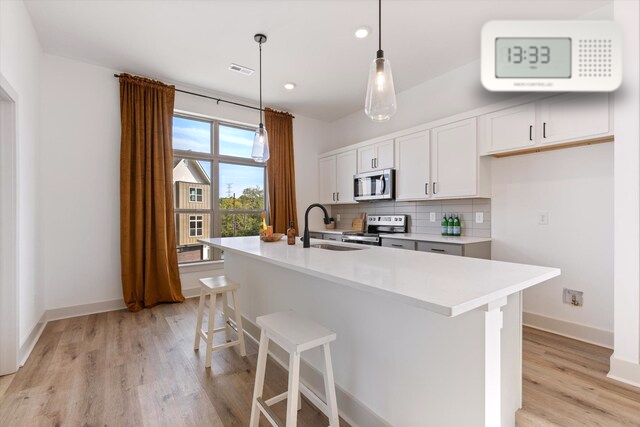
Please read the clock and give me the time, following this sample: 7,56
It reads 13,33
